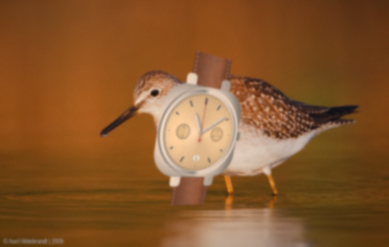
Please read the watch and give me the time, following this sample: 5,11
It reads 11,09
